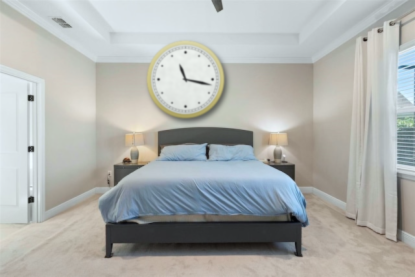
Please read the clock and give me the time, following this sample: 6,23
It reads 11,17
